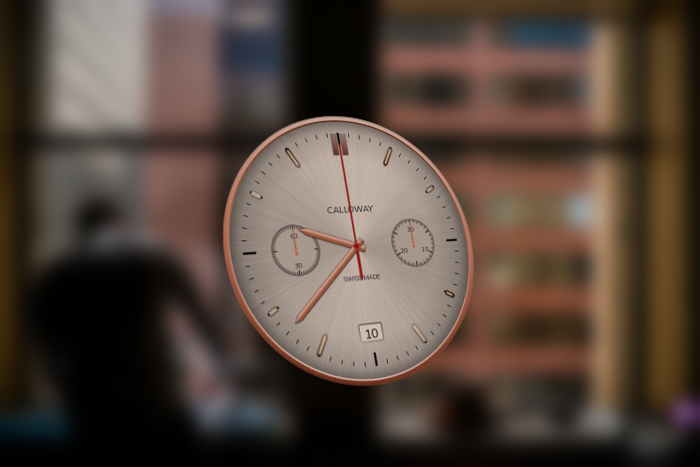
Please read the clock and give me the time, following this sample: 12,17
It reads 9,38
